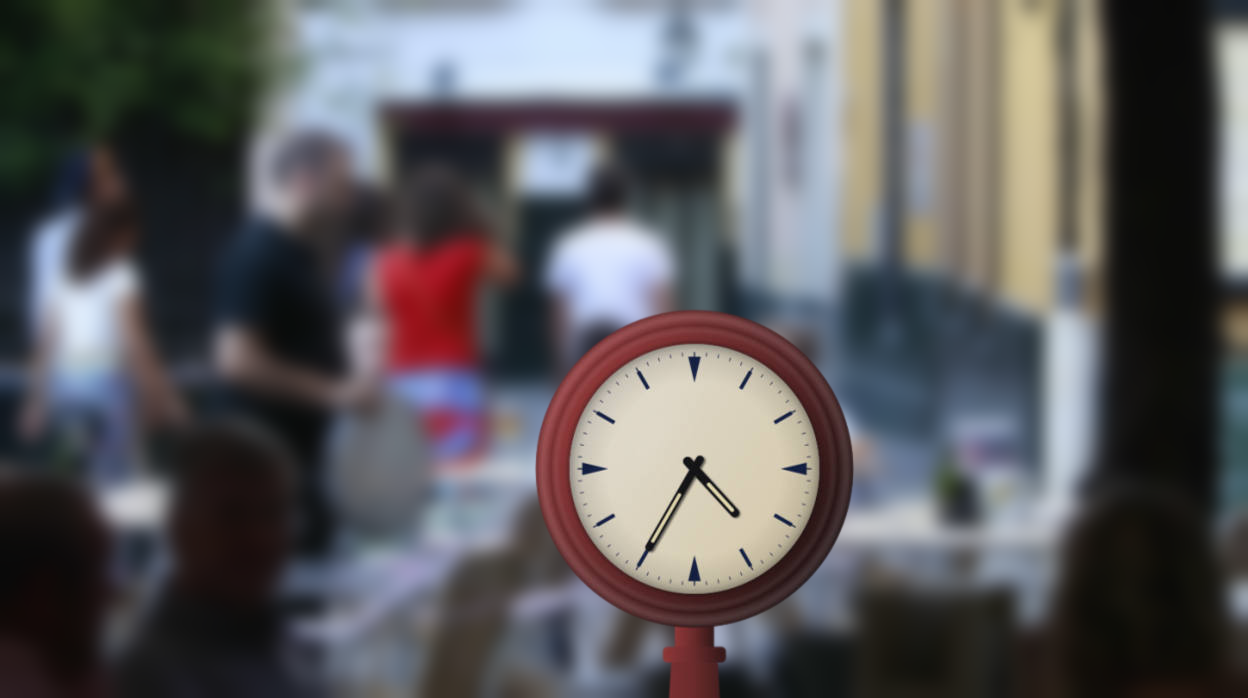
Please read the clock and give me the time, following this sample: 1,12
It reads 4,35
